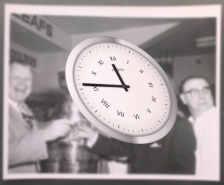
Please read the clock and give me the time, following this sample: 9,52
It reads 11,46
